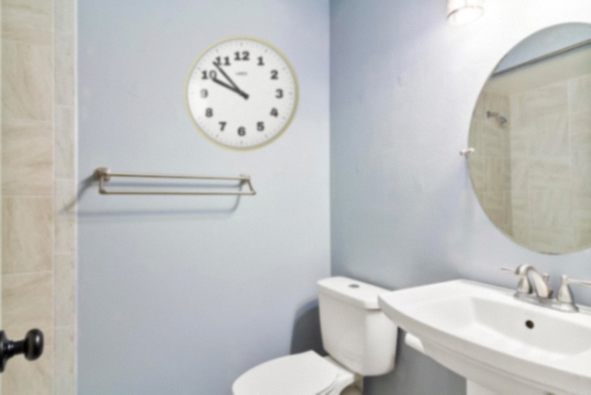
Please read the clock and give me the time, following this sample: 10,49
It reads 9,53
